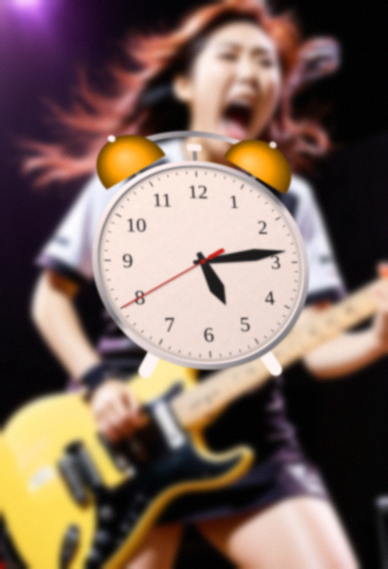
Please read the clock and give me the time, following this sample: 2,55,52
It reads 5,13,40
